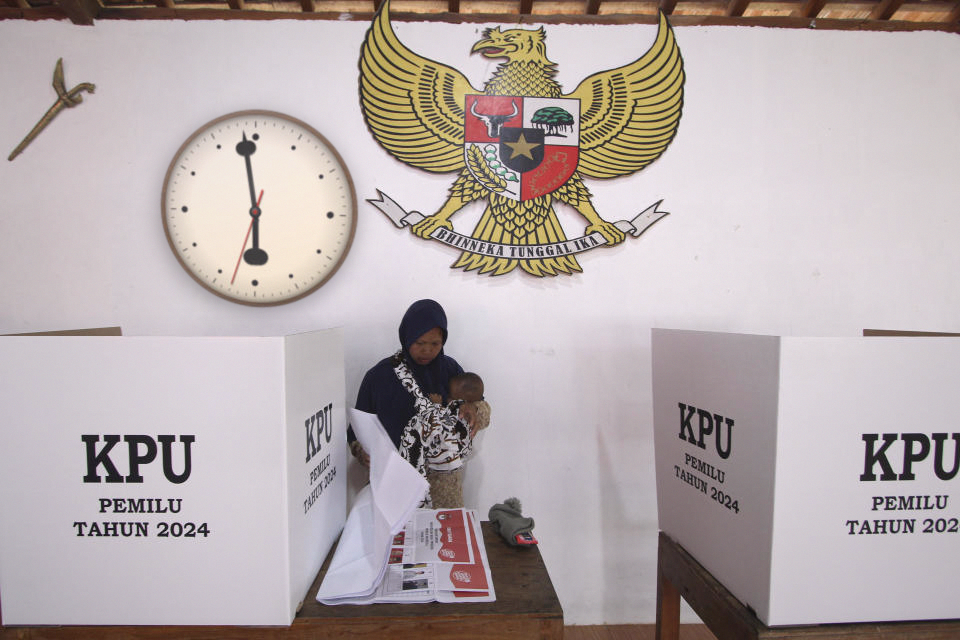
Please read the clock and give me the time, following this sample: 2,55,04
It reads 5,58,33
